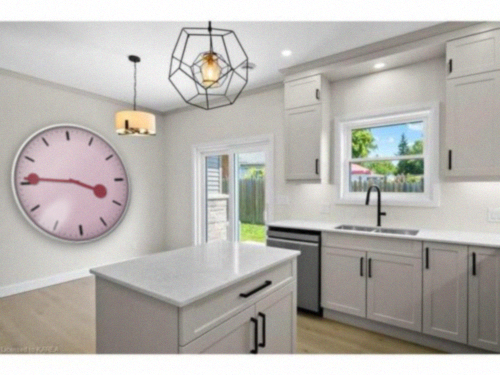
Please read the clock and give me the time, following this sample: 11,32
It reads 3,46
